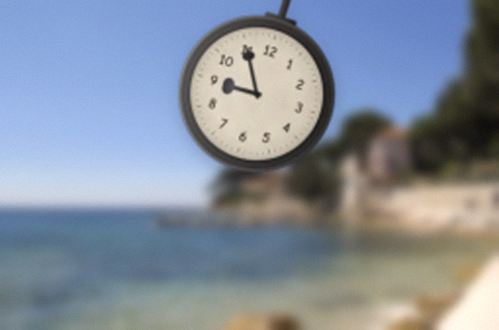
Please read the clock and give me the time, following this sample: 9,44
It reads 8,55
